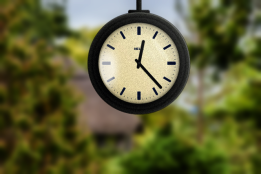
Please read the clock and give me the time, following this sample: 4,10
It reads 12,23
